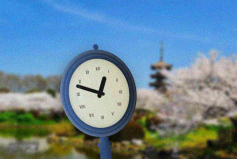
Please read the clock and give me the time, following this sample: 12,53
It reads 12,48
